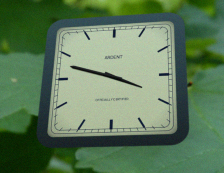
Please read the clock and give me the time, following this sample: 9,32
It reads 3,48
